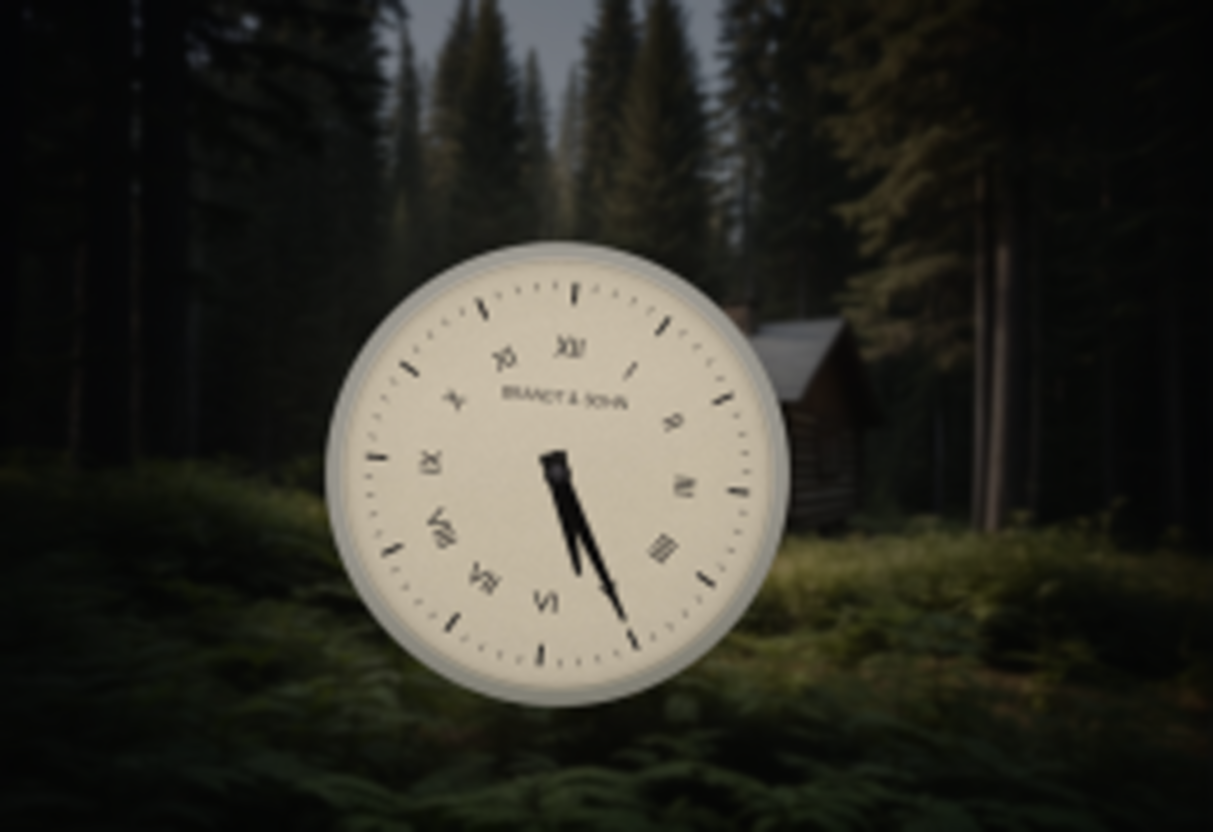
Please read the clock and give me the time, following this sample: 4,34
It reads 5,25
